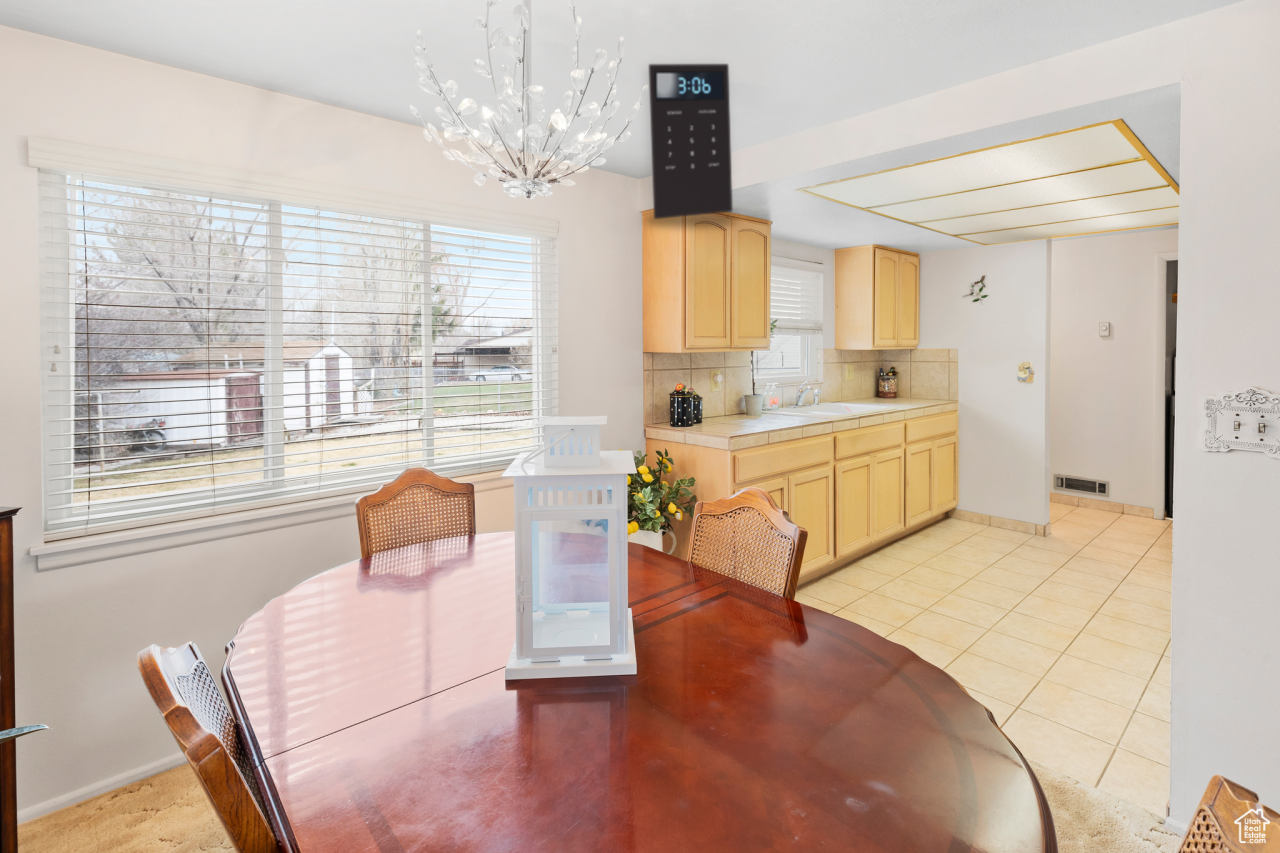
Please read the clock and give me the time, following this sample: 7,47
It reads 3,06
